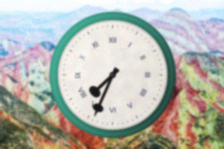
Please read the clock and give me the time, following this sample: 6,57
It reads 7,34
